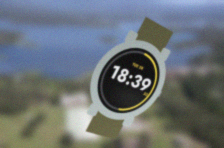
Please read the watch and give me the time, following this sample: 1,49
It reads 18,39
